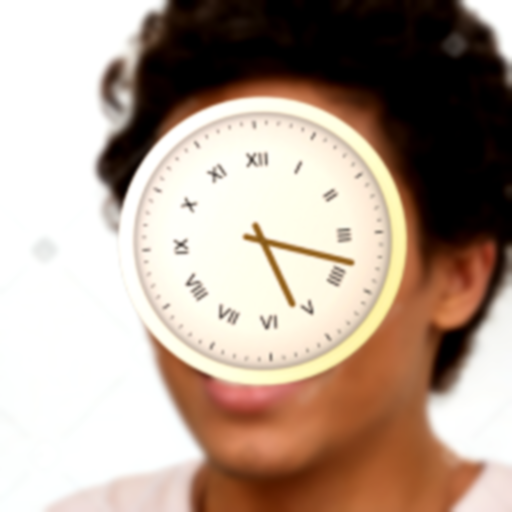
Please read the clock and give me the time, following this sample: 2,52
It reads 5,18
